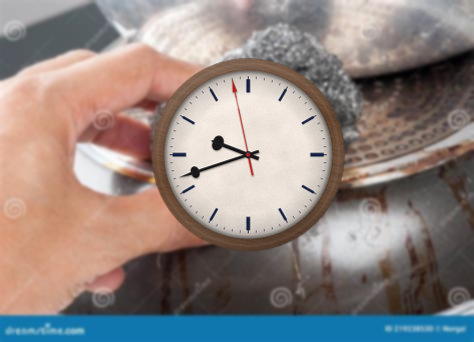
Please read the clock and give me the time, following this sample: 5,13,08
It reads 9,41,58
